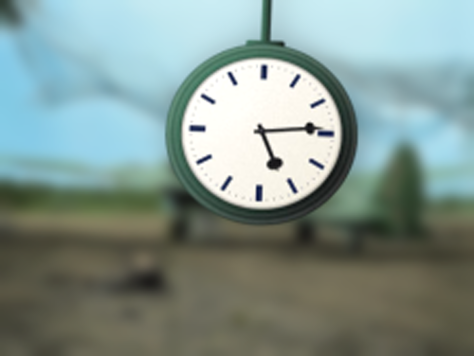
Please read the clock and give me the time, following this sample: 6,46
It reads 5,14
